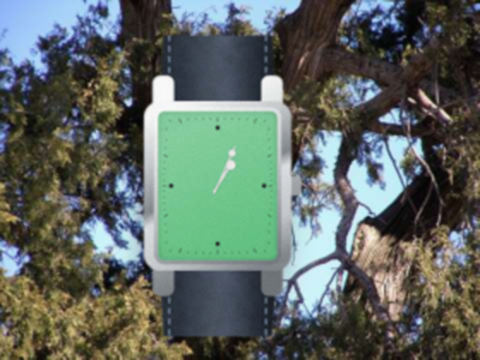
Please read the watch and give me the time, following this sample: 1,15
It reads 1,04
